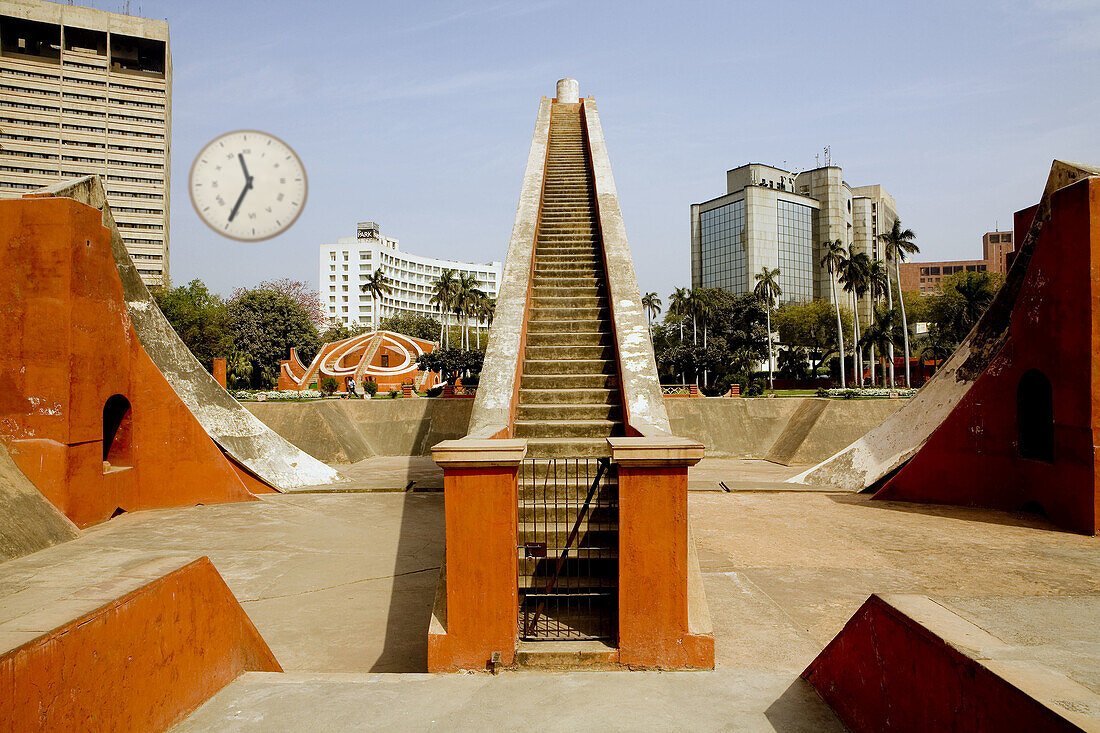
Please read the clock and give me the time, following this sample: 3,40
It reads 11,35
